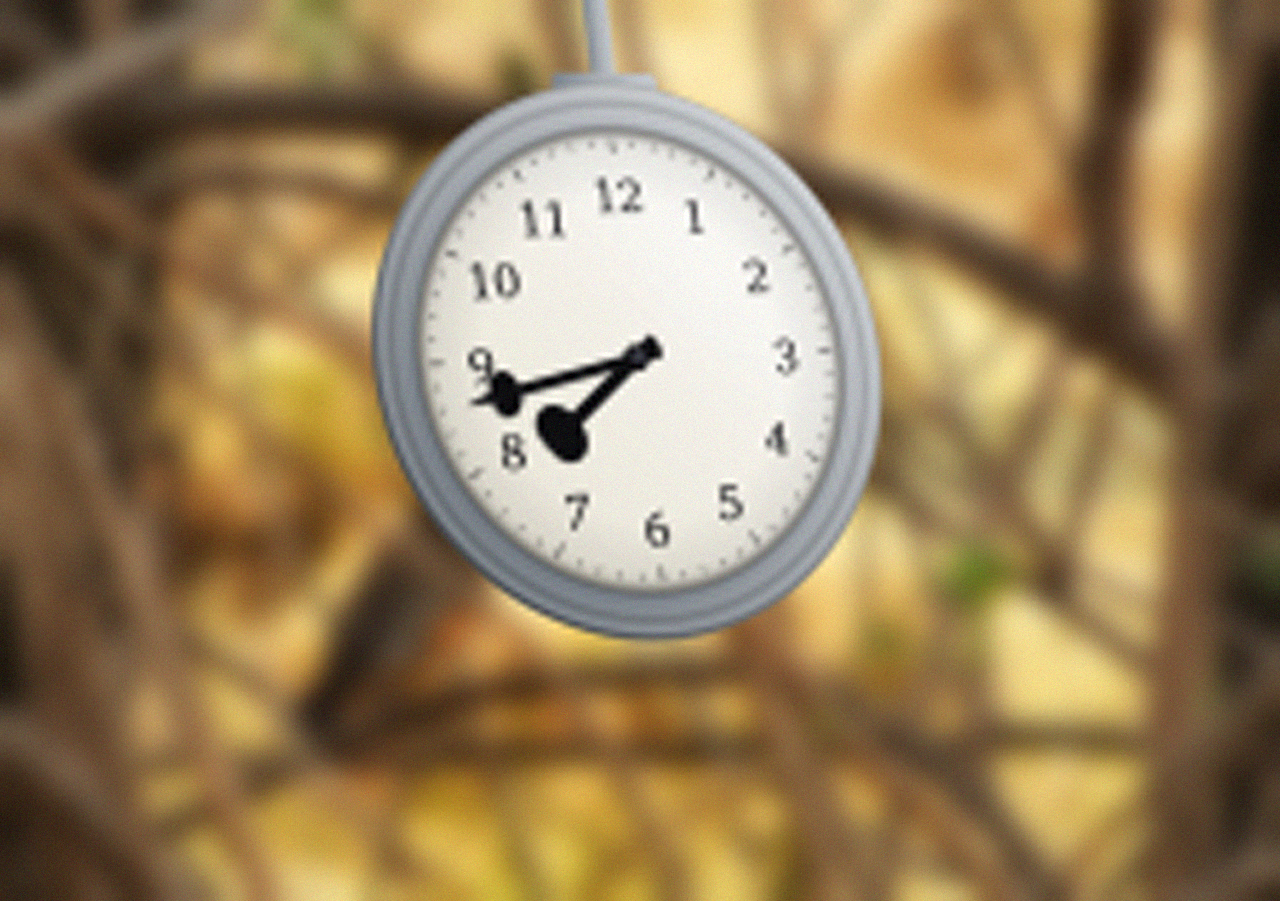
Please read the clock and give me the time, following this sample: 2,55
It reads 7,43
